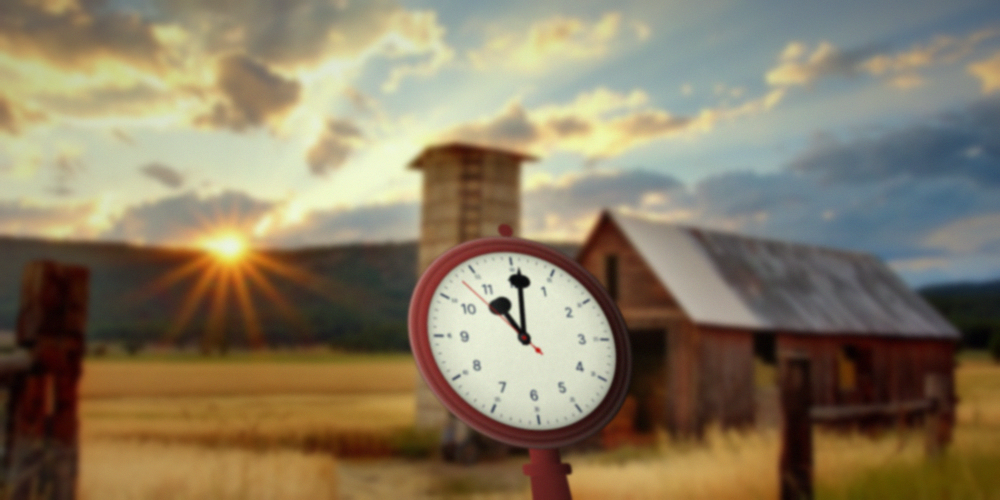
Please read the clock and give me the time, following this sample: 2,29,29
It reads 11,00,53
